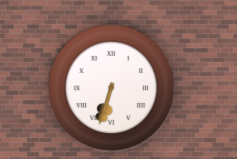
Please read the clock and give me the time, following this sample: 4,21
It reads 6,33
